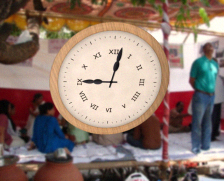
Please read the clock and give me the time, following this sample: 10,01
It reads 9,02
